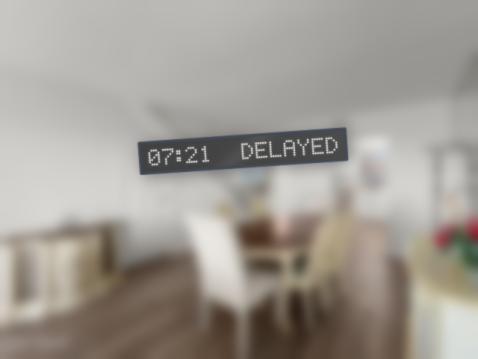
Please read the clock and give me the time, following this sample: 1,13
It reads 7,21
